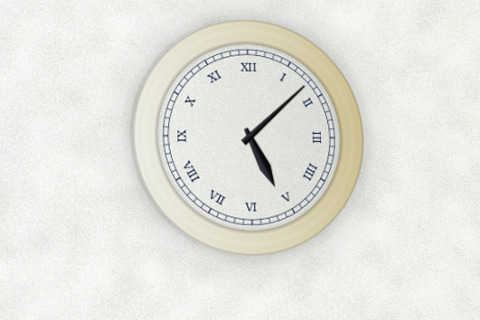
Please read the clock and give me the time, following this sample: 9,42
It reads 5,08
